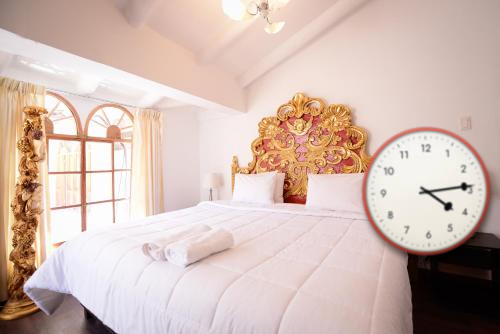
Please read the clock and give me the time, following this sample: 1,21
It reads 4,14
